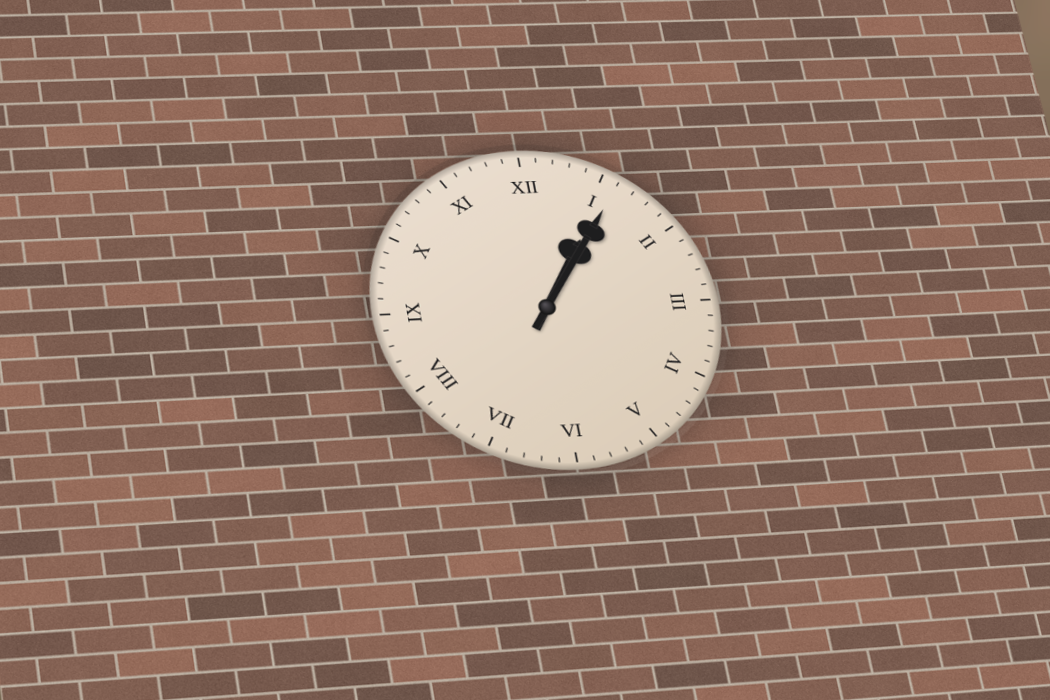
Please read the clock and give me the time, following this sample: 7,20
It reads 1,06
